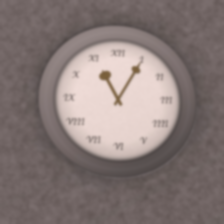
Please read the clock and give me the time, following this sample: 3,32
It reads 11,05
